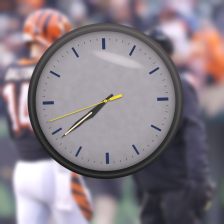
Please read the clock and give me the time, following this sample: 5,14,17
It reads 7,38,42
